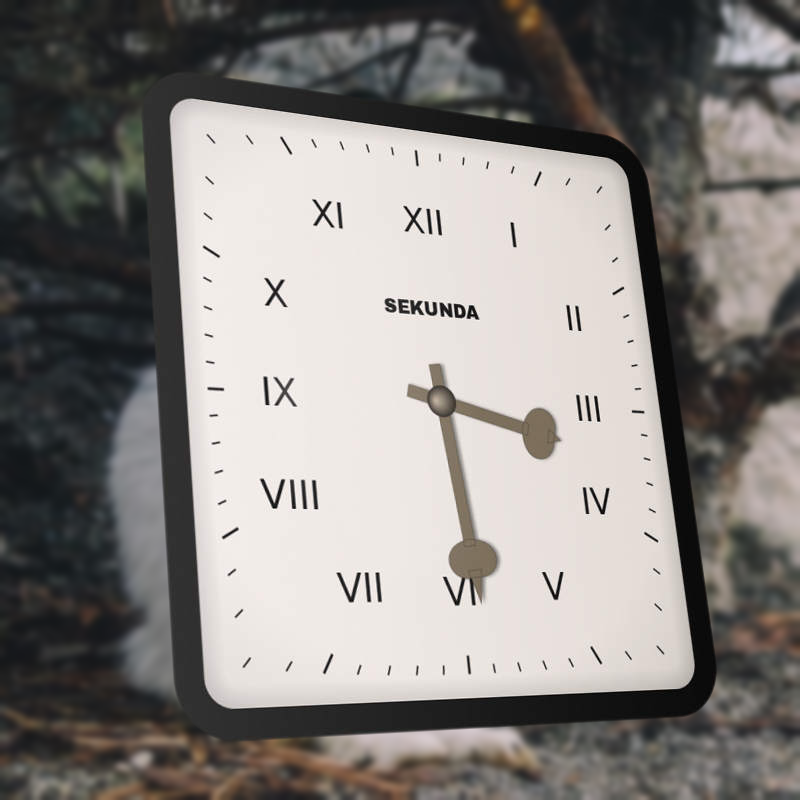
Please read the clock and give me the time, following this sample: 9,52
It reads 3,29
